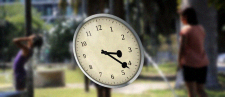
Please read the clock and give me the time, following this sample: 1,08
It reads 3,22
